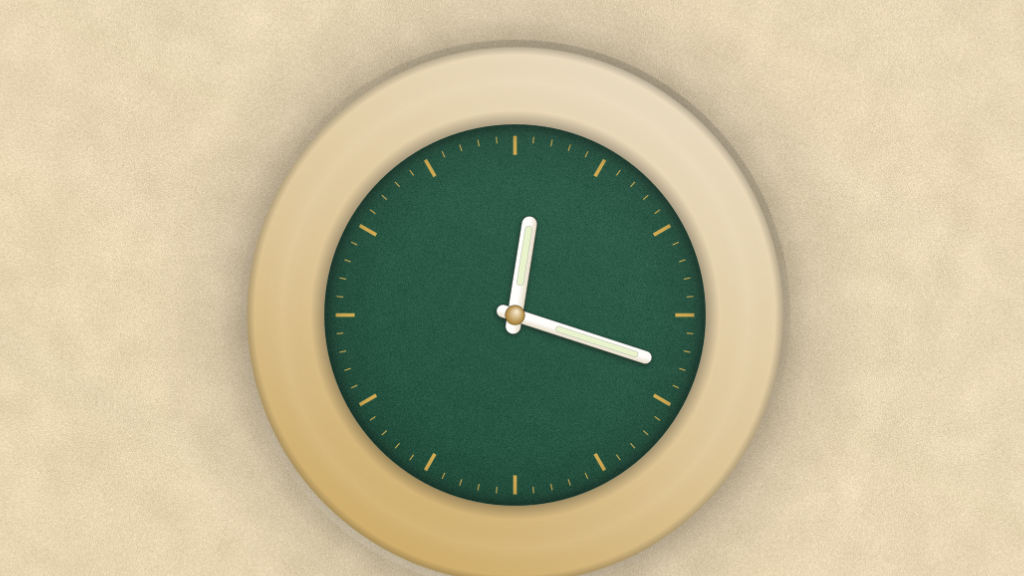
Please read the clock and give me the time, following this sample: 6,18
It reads 12,18
